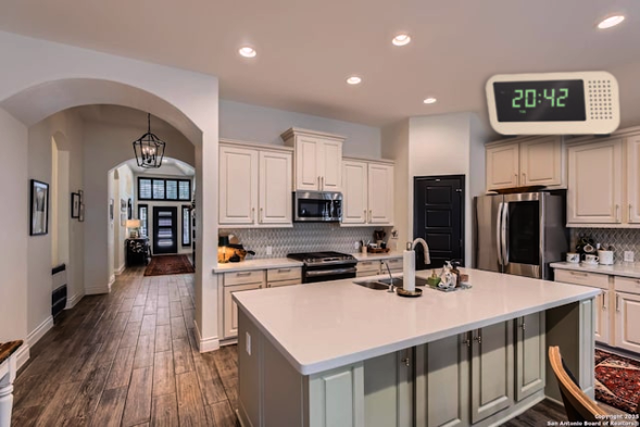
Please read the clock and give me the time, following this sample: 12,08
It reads 20,42
